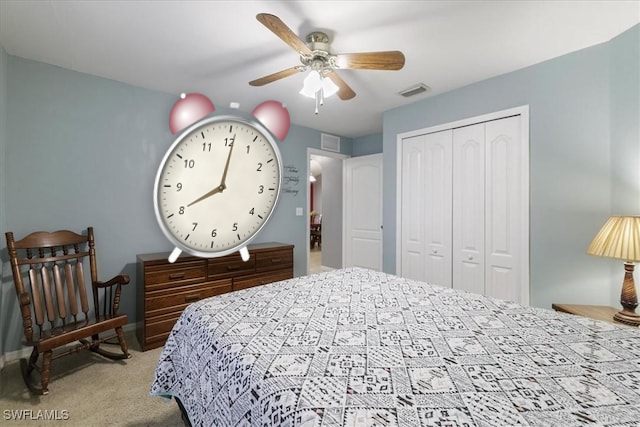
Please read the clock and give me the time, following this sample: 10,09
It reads 8,01
